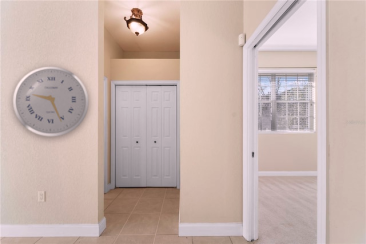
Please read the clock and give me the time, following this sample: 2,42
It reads 9,26
